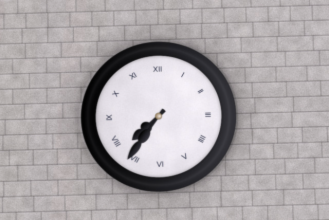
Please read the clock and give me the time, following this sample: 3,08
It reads 7,36
